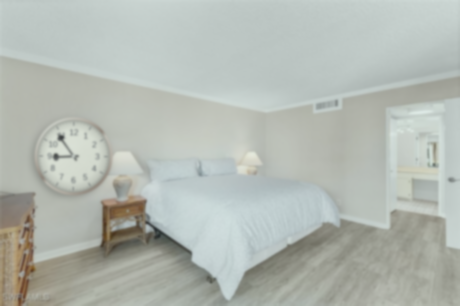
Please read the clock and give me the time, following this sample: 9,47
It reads 8,54
